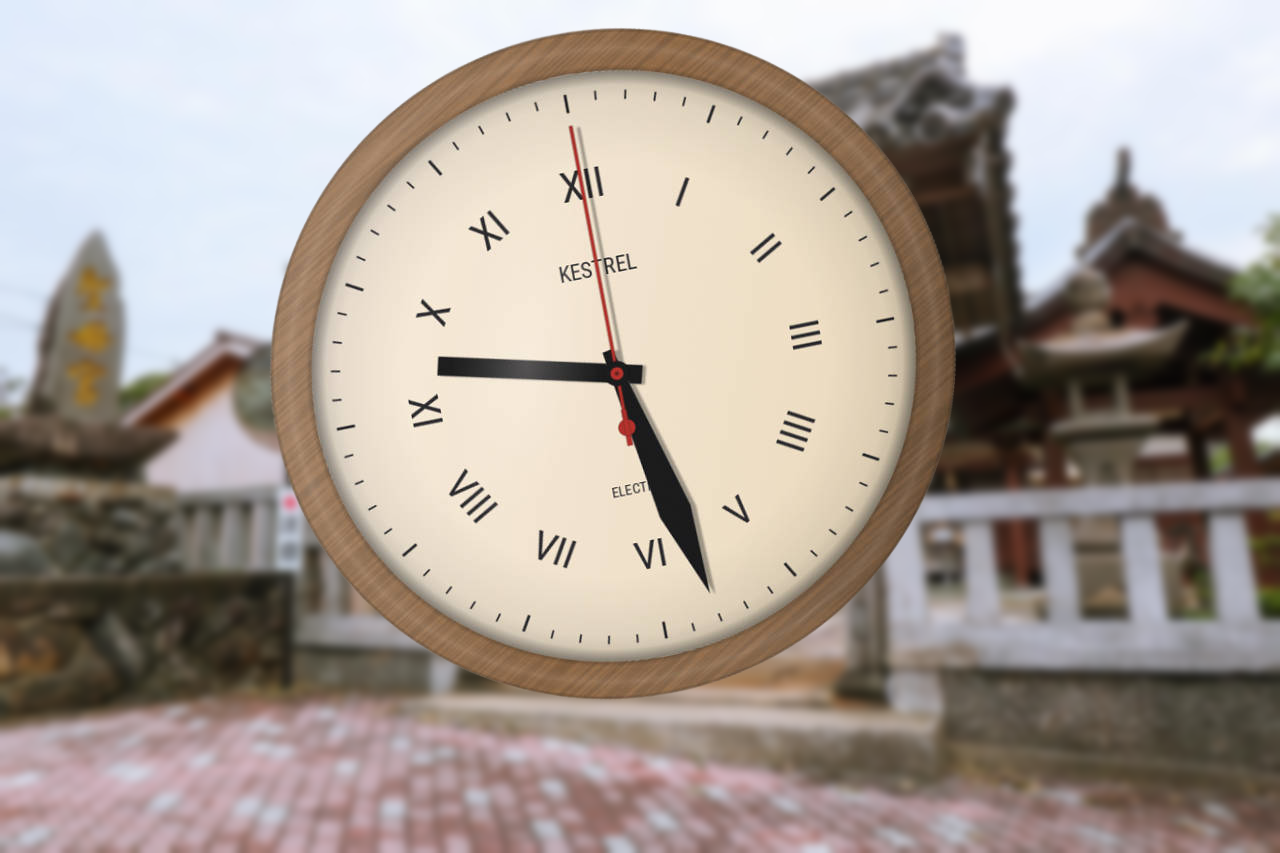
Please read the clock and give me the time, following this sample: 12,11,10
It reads 9,28,00
